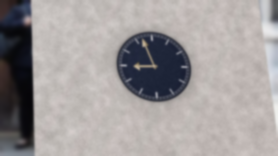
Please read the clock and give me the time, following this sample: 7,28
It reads 8,57
